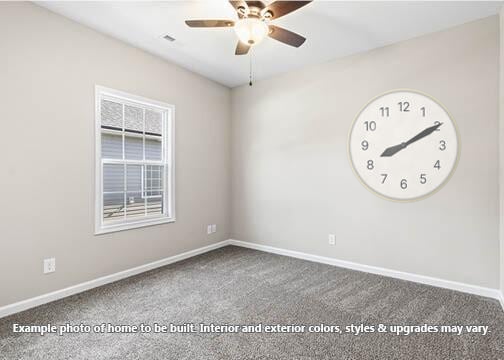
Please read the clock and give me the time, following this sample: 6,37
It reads 8,10
